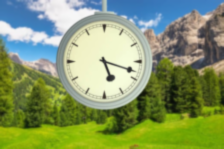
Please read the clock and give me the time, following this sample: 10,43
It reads 5,18
